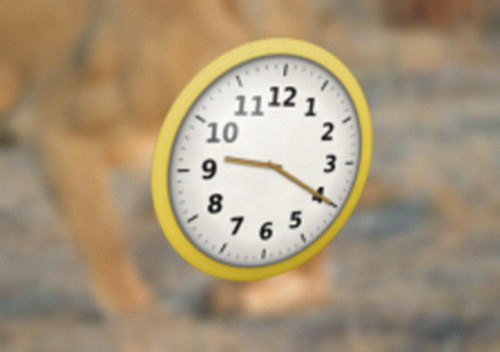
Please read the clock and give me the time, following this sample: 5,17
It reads 9,20
